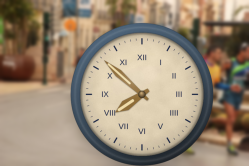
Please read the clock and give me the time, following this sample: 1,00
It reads 7,52
